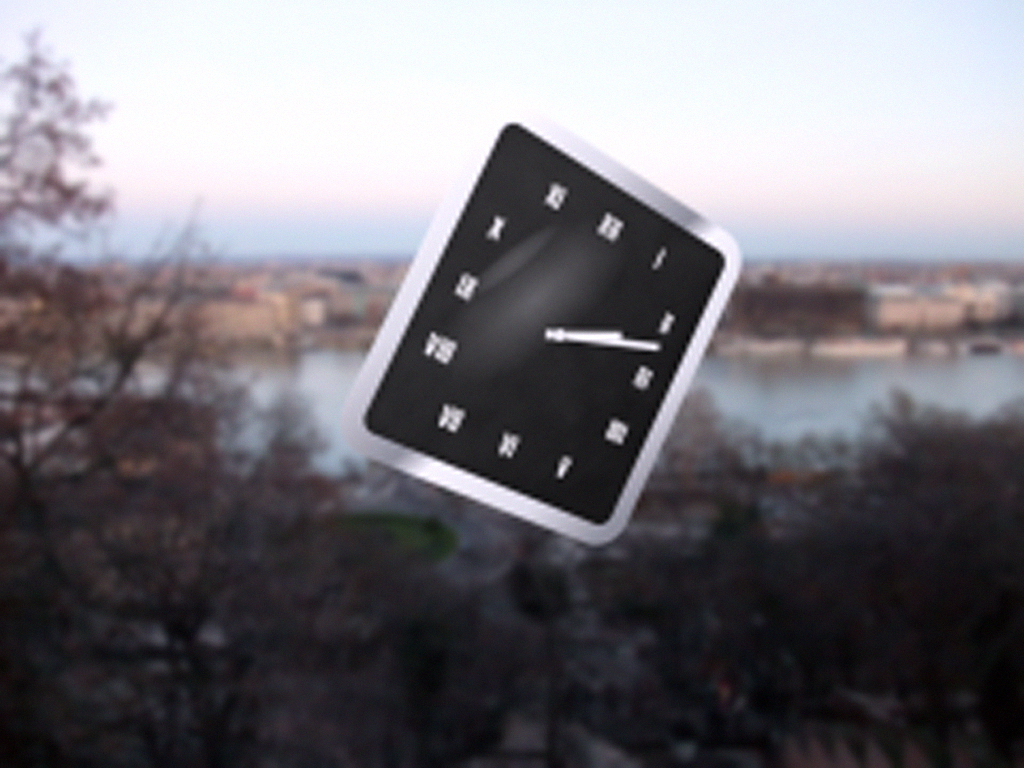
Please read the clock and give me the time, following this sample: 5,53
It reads 2,12
